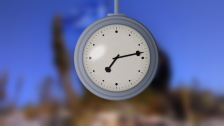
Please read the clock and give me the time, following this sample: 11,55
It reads 7,13
